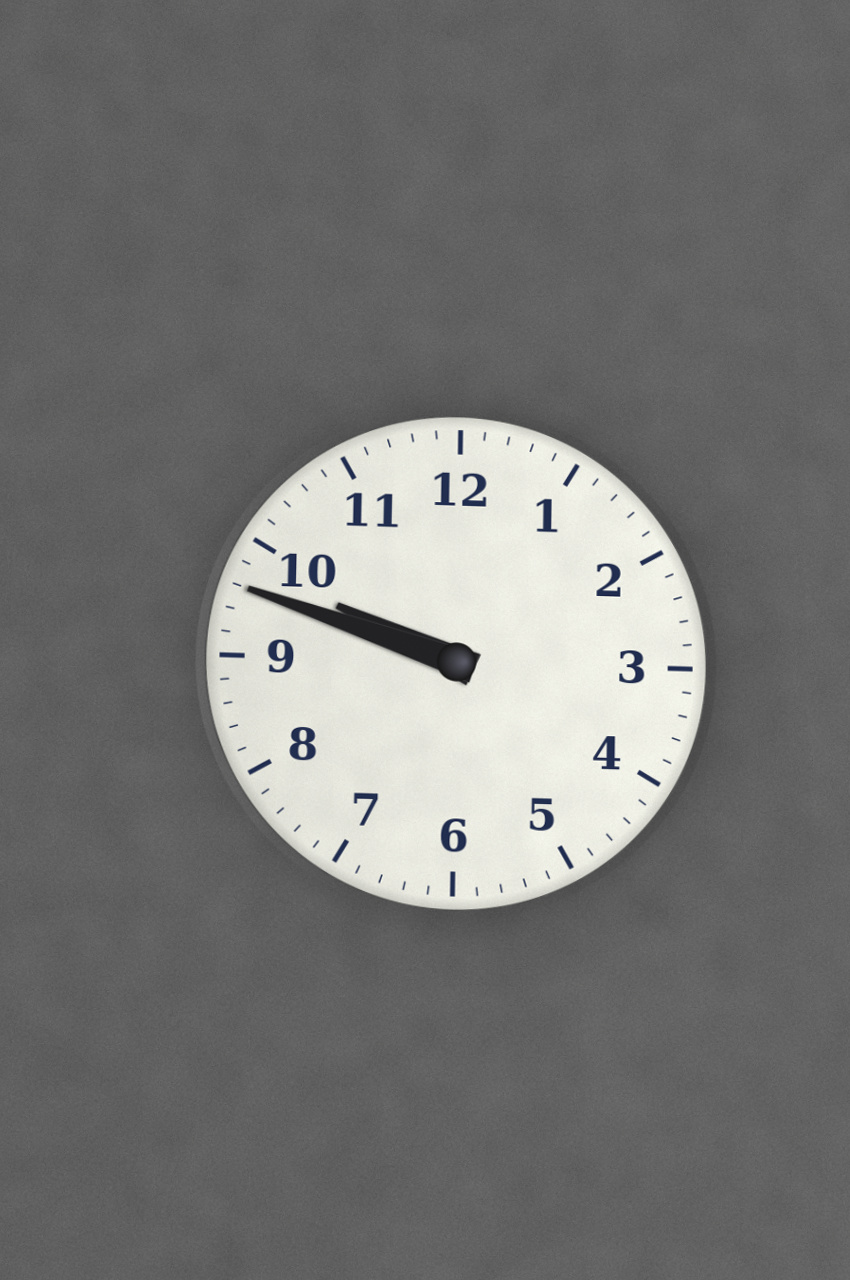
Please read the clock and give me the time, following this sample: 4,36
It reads 9,48
